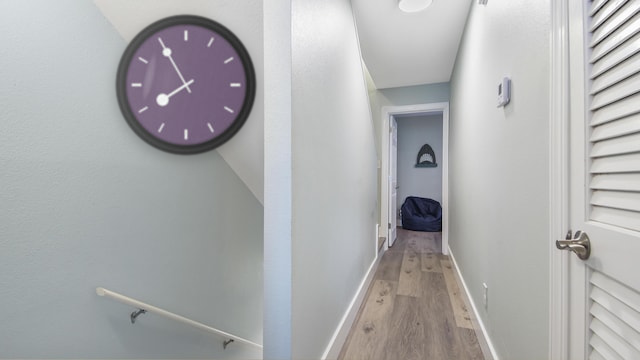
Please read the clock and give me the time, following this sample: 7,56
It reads 7,55
